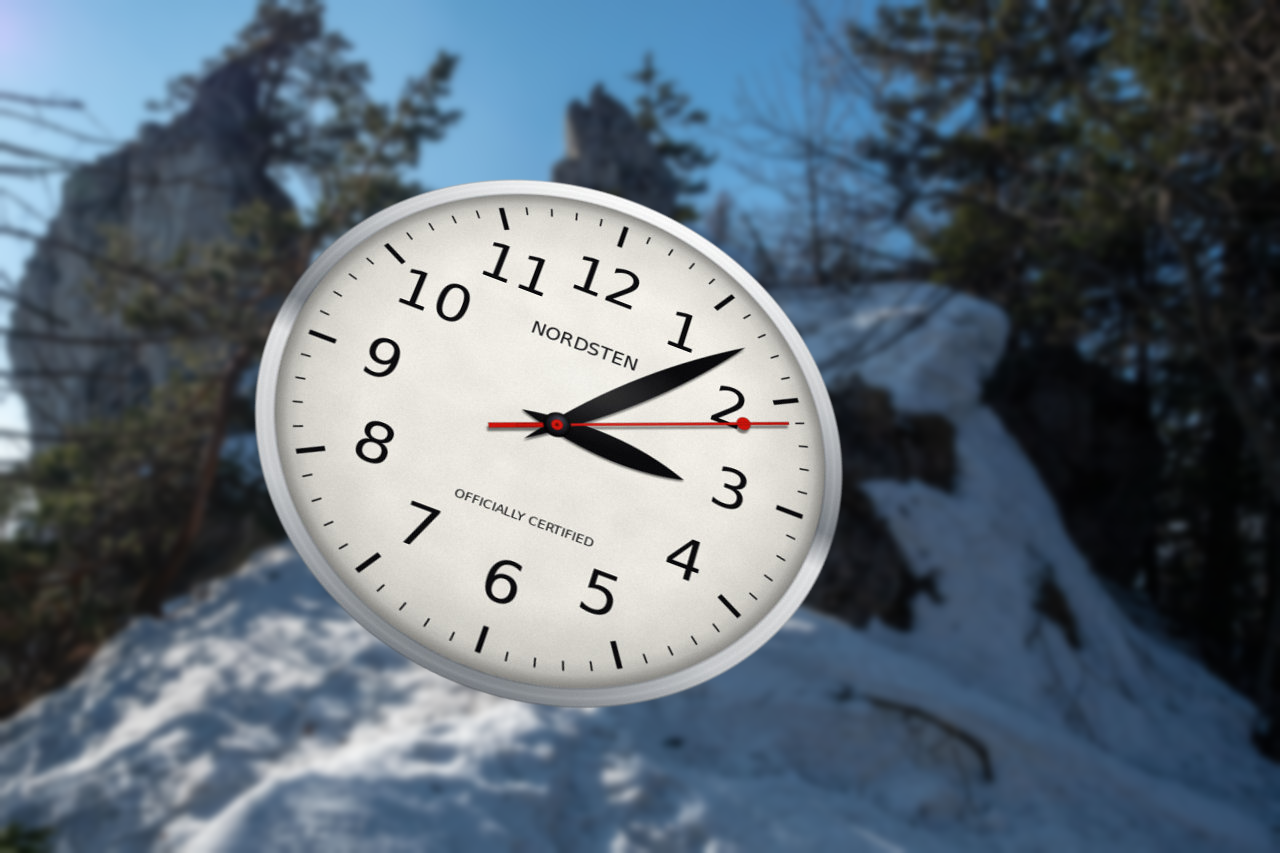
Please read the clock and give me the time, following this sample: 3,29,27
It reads 3,07,11
